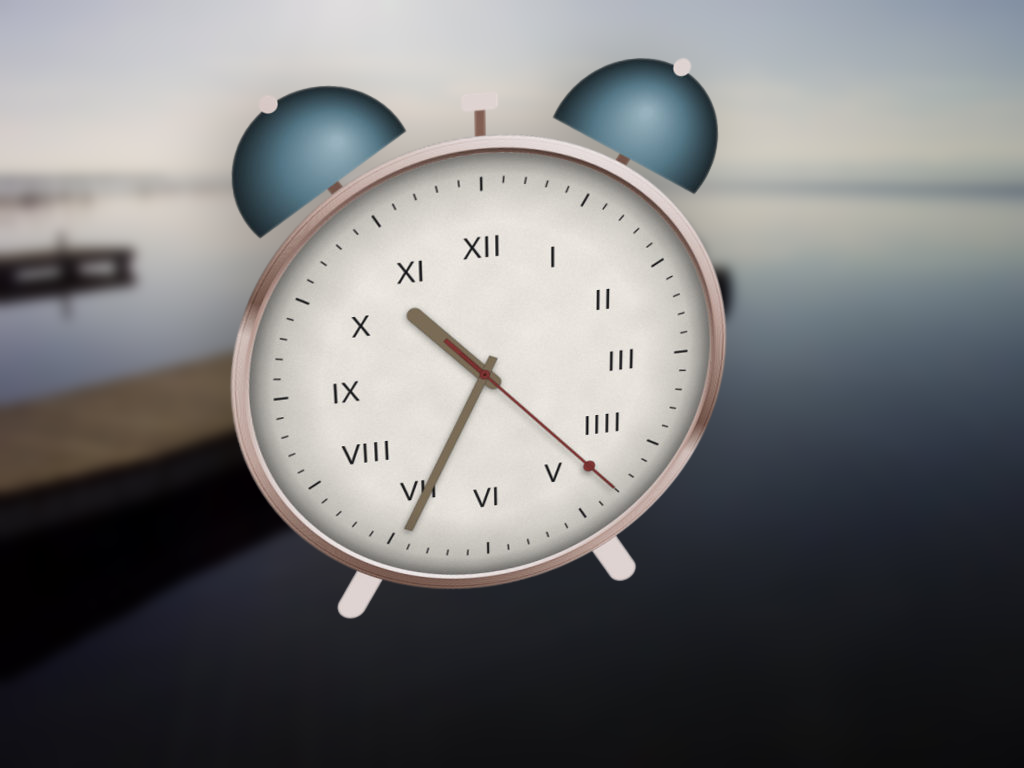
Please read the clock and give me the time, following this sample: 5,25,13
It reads 10,34,23
